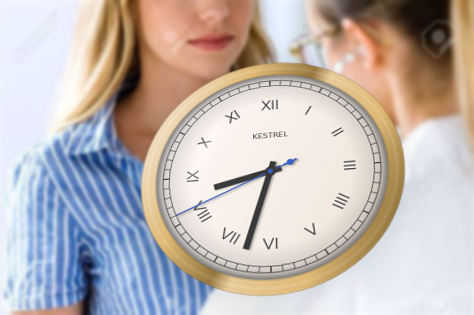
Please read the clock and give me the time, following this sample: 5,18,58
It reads 8,32,41
